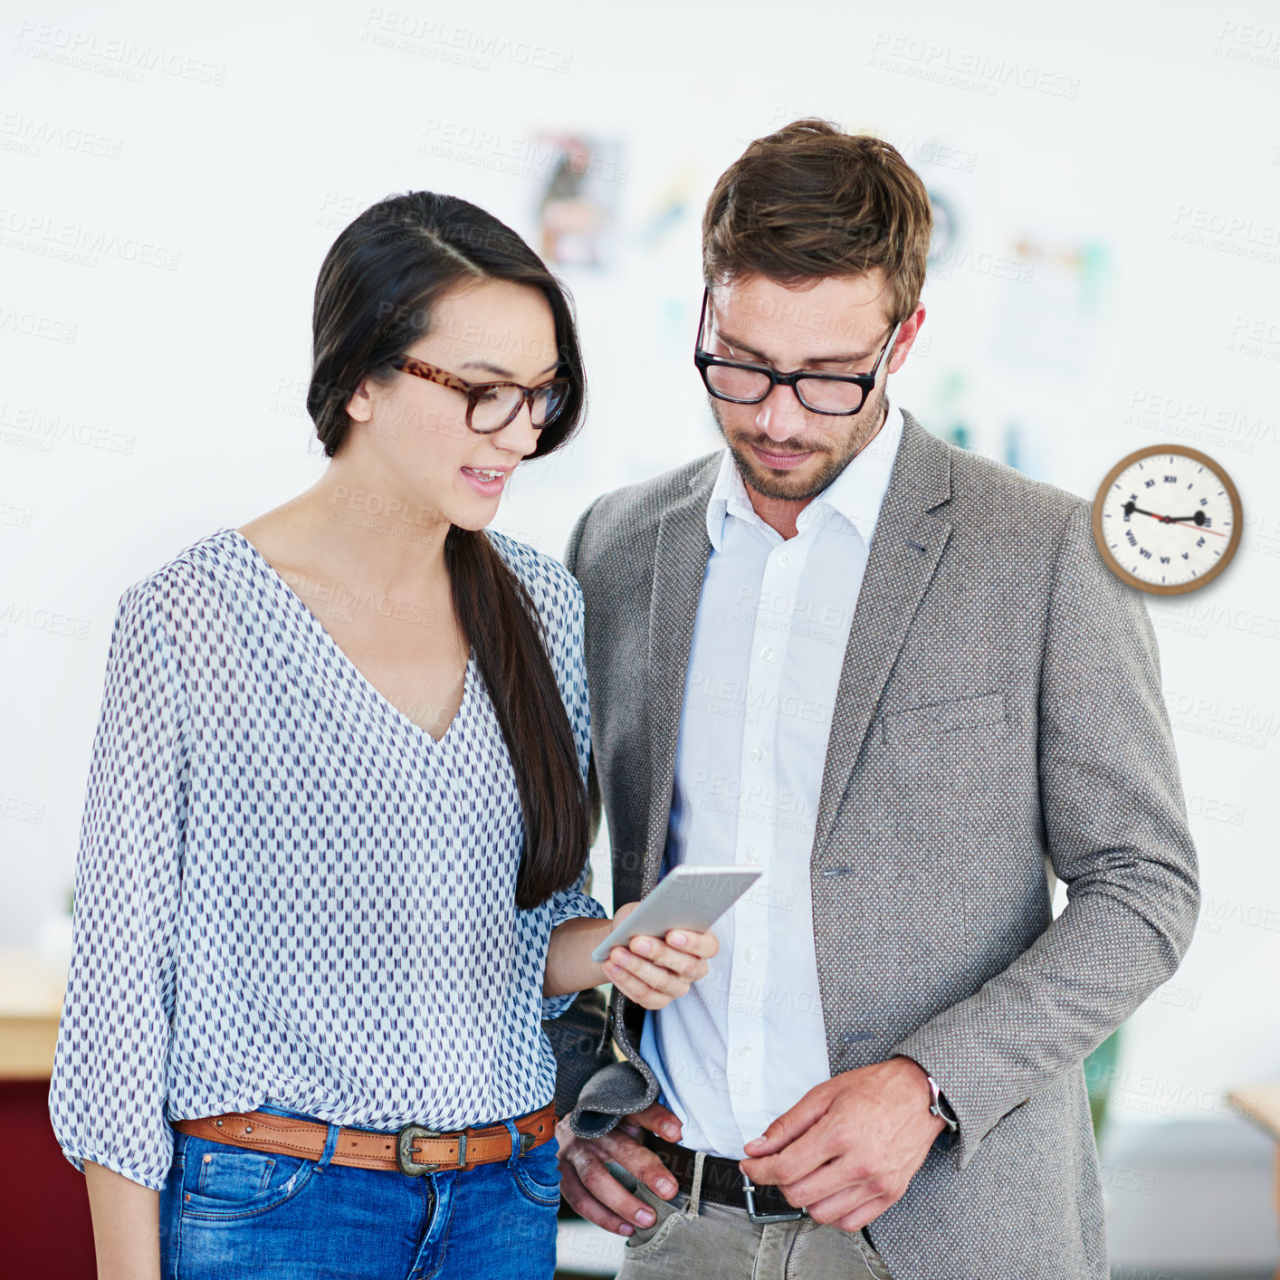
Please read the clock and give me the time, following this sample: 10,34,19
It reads 2,47,17
